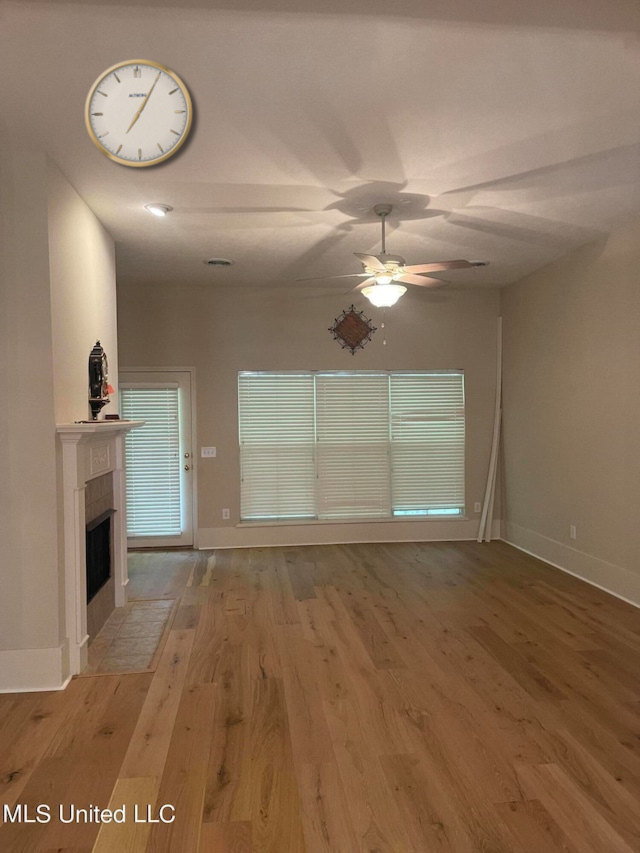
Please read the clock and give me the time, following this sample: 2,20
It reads 7,05
